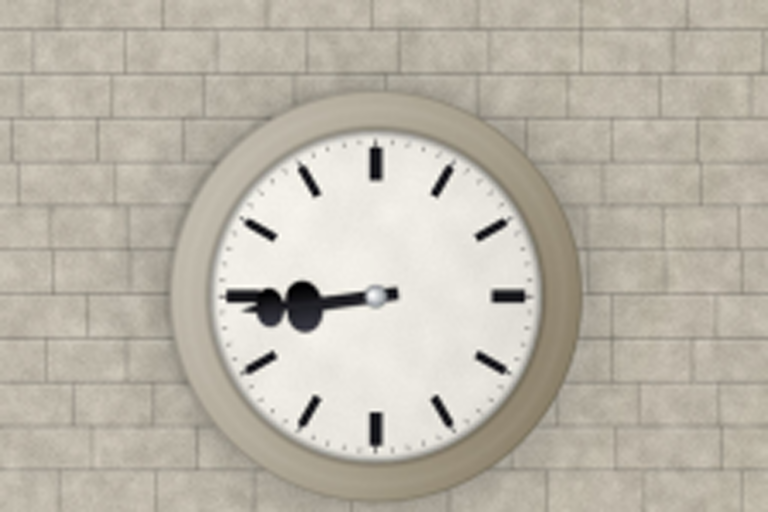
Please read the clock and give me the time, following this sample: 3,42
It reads 8,44
